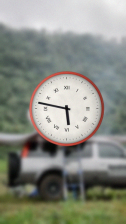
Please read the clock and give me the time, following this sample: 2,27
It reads 5,47
